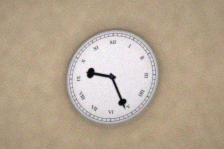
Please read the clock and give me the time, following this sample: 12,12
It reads 9,26
